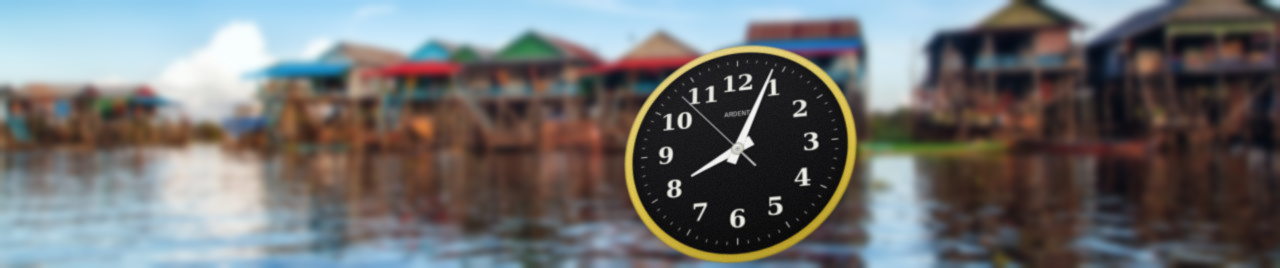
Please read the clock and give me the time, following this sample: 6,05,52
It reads 8,03,53
